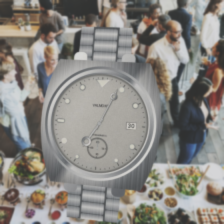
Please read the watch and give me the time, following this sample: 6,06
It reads 7,04
